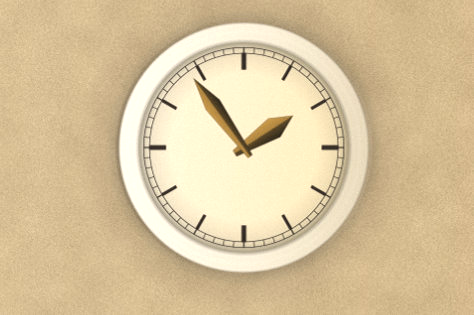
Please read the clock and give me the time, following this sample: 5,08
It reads 1,54
